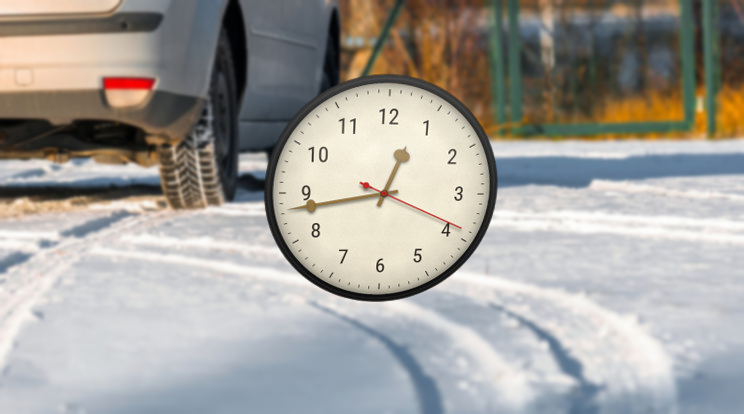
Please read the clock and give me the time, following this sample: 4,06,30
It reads 12,43,19
